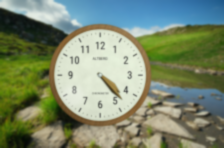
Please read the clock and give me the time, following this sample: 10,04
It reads 4,23
